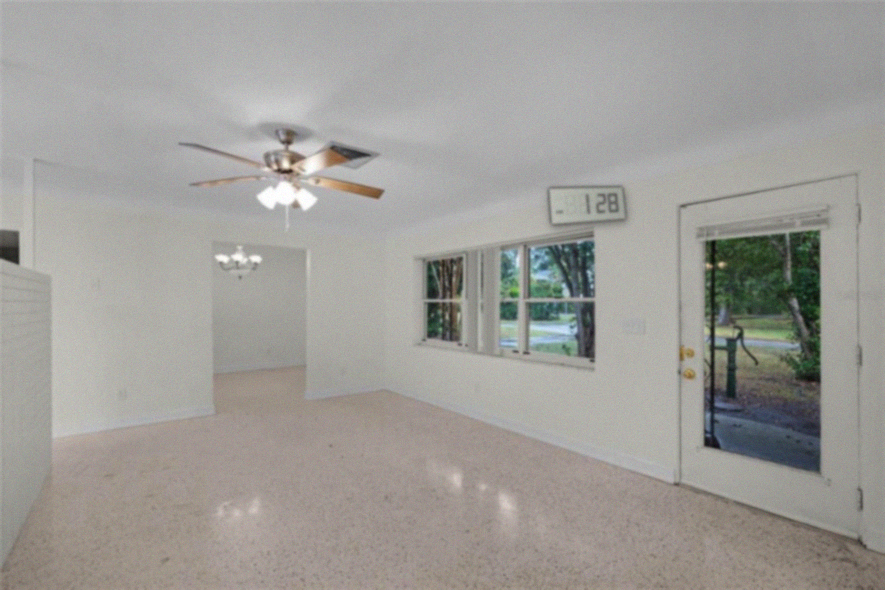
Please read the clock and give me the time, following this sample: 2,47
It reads 1,28
